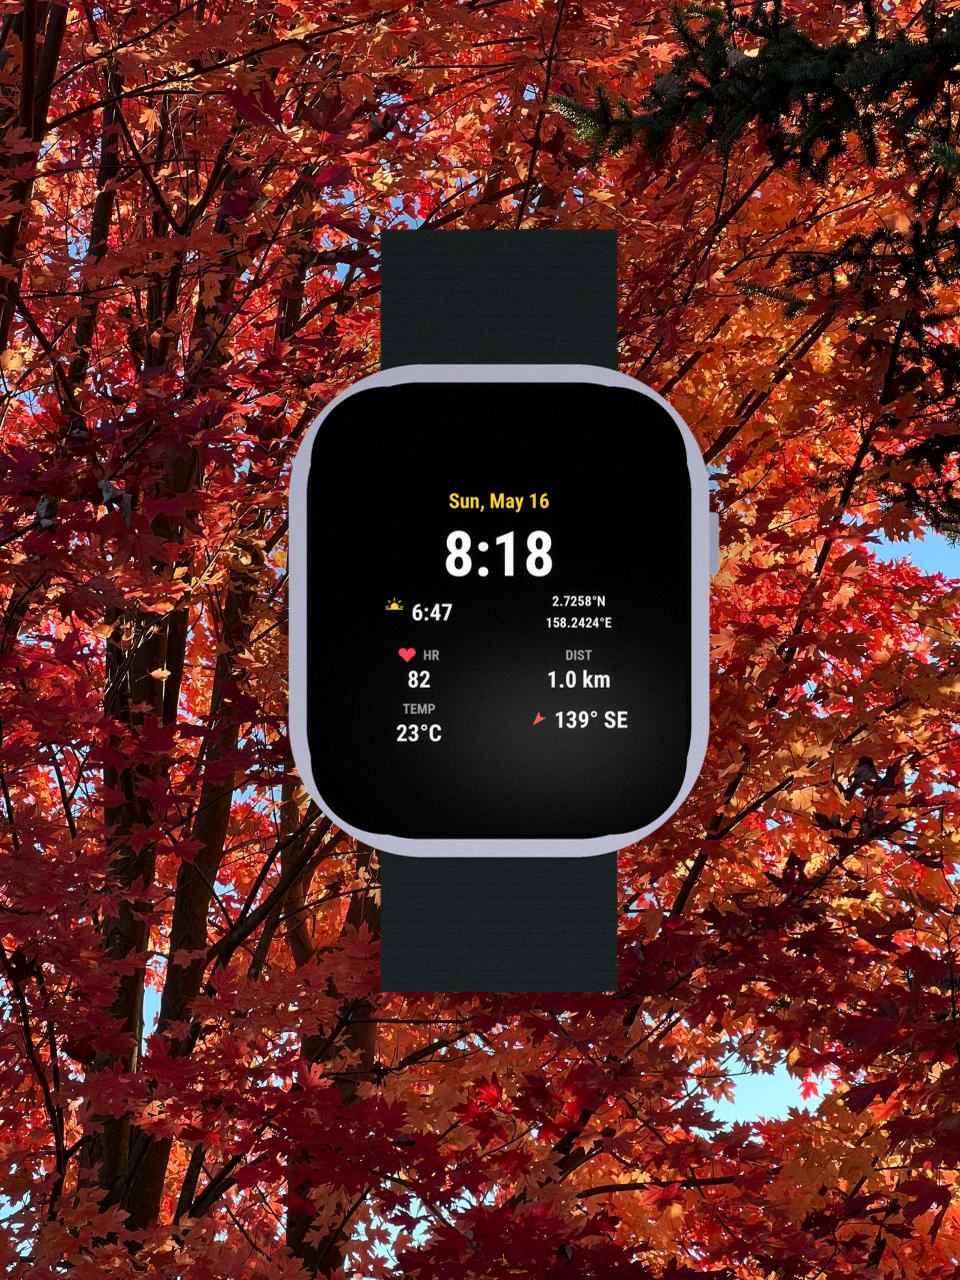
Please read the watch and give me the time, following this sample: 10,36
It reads 8,18
